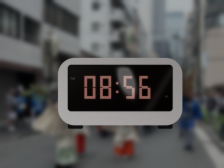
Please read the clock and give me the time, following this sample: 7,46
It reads 8,56
